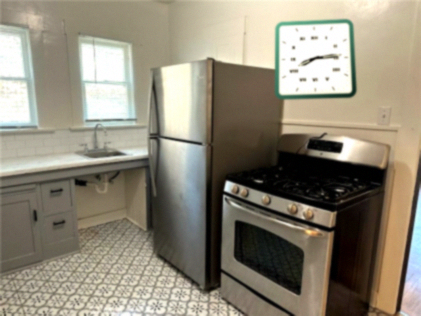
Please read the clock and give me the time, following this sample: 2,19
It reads 8,14
